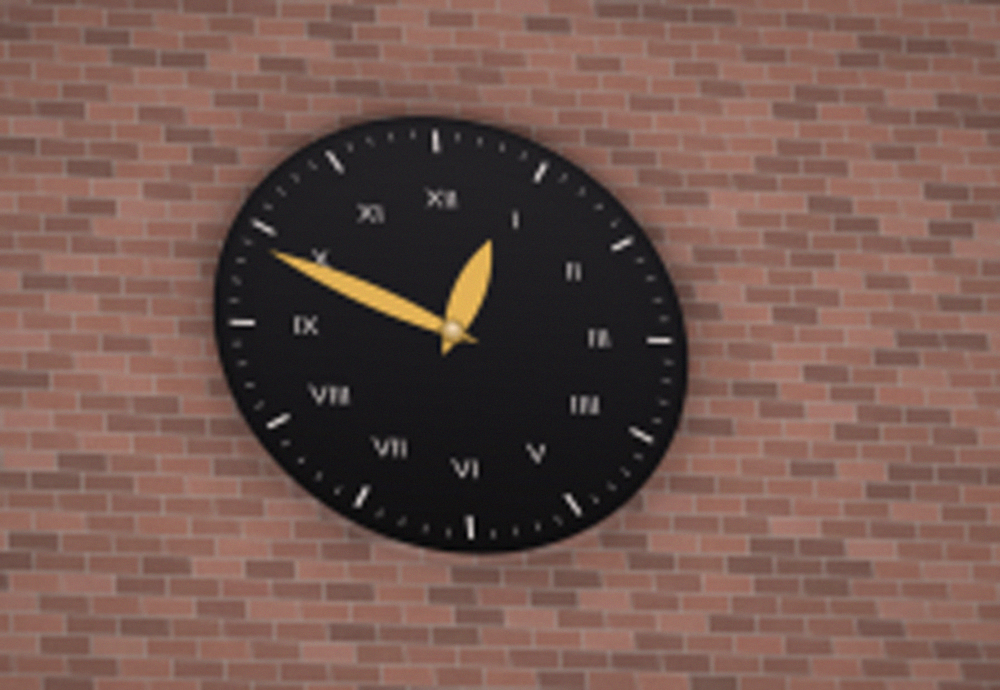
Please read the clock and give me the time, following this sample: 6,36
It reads 12,49
